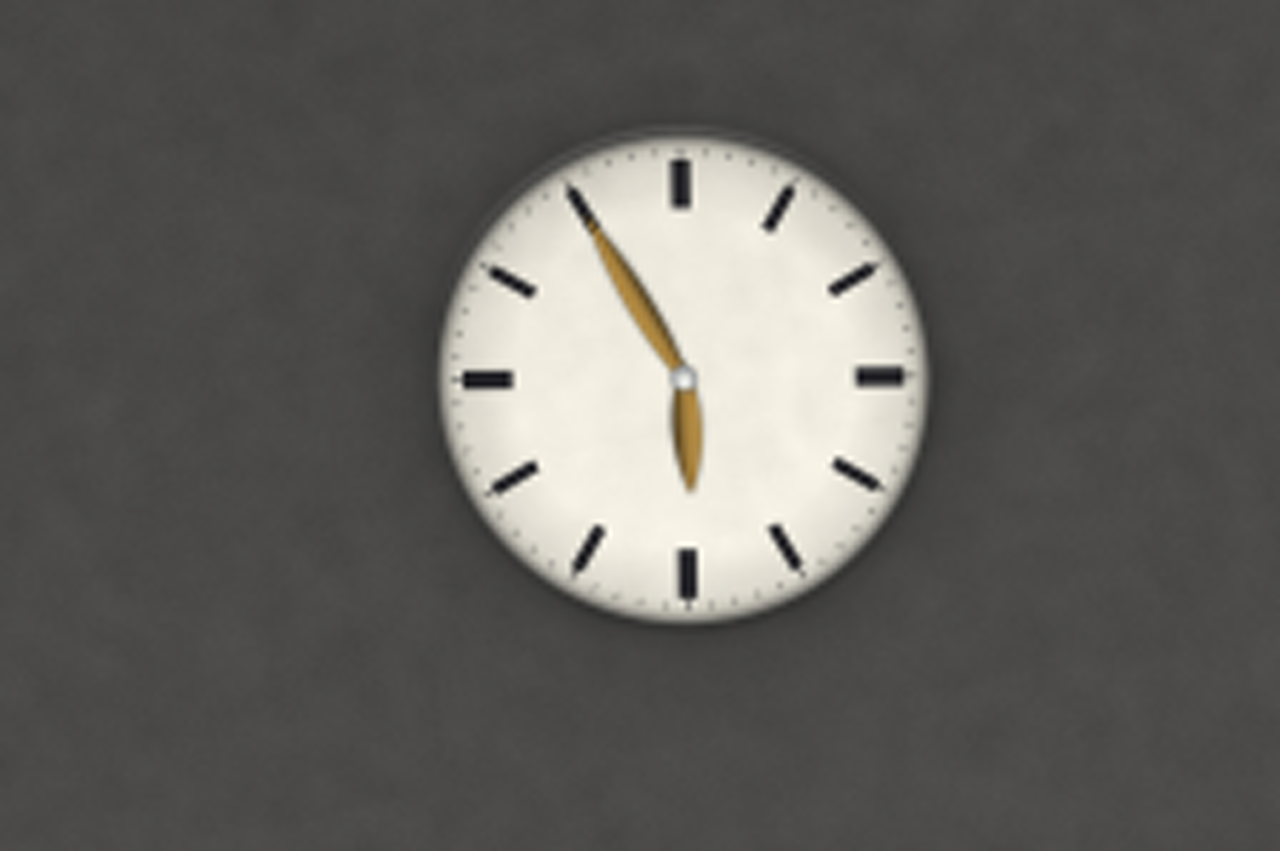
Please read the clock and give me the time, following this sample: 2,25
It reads 5,55
